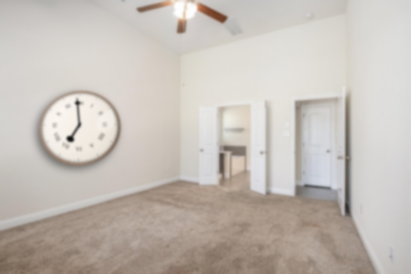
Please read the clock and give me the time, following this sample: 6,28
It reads 6,59
